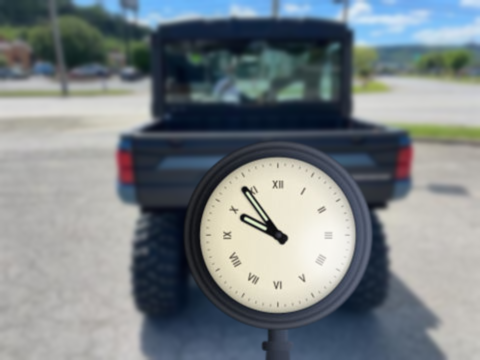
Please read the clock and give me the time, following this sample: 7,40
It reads 9,54
